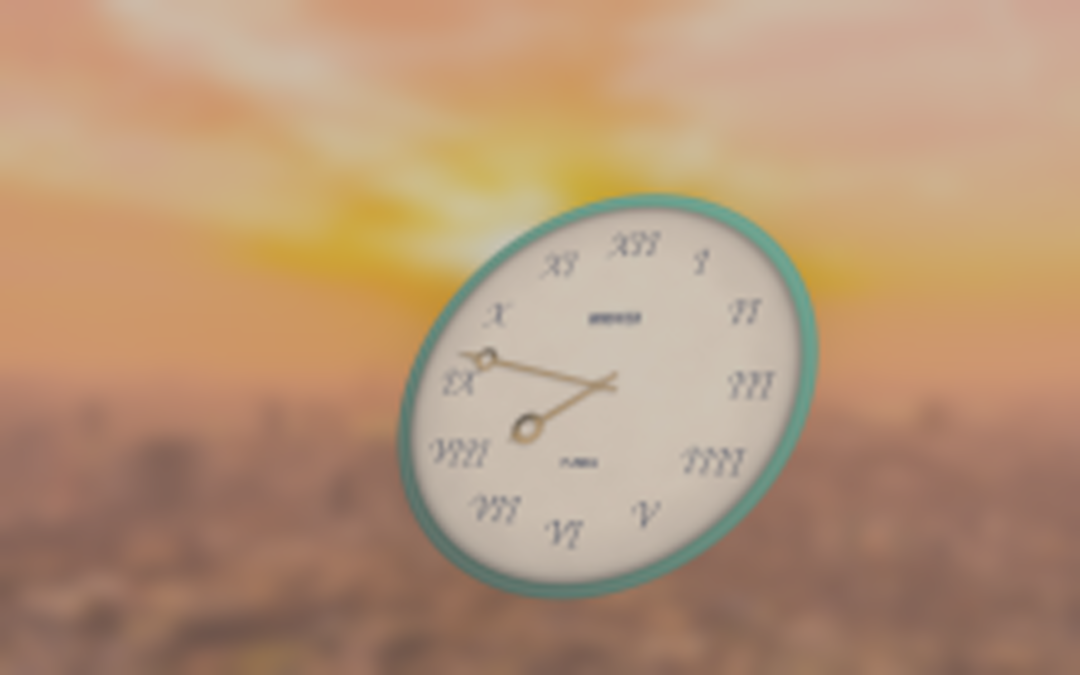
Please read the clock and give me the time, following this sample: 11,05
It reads 7,47
